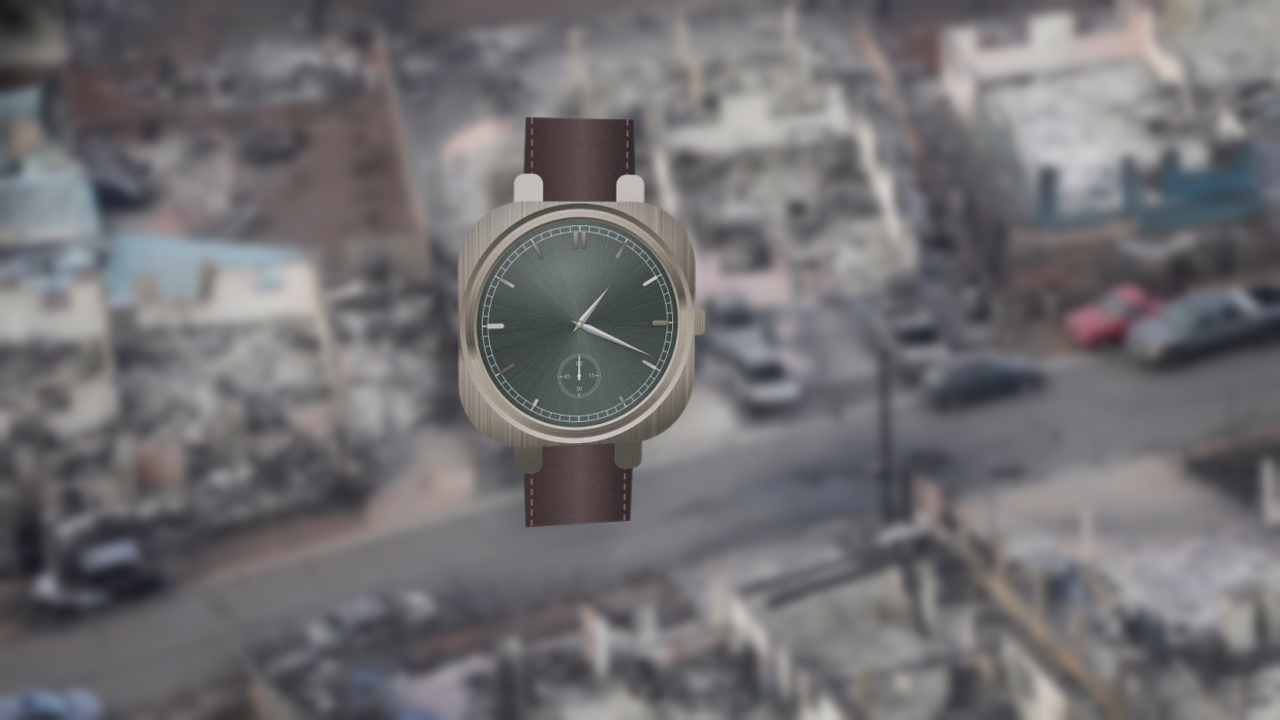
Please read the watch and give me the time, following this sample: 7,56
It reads 1,19
